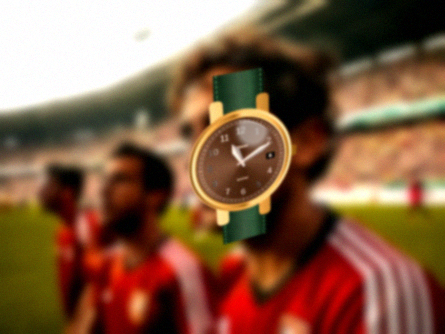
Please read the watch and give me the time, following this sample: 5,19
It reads 11,11
